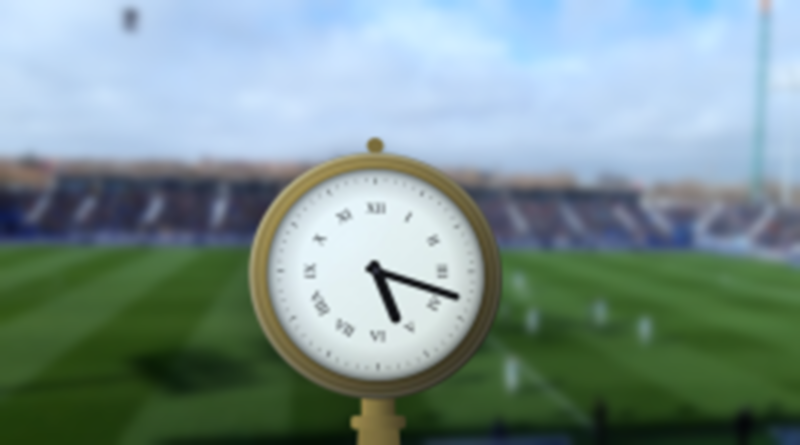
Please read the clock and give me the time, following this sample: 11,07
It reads 5,18
